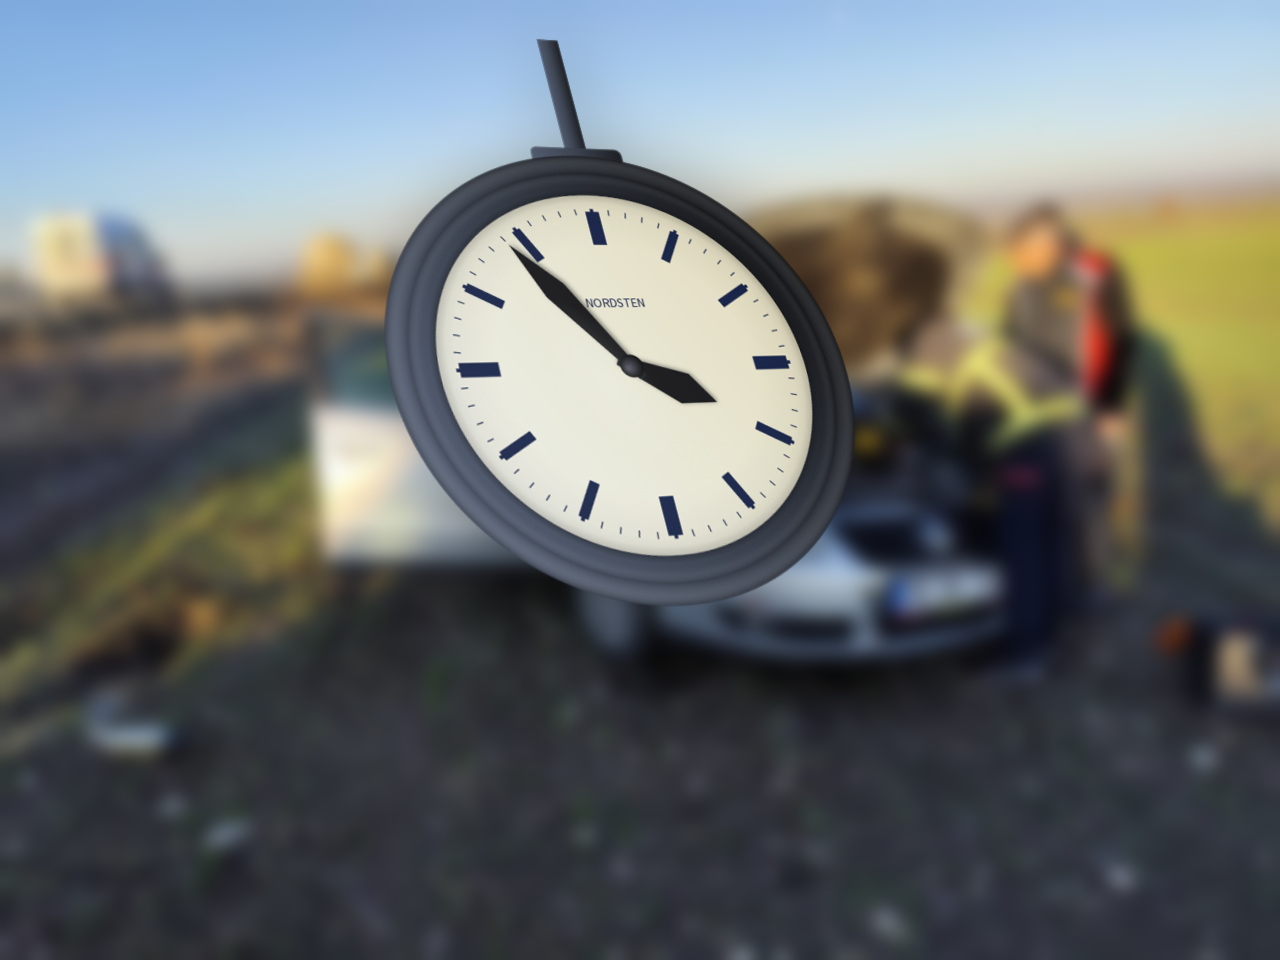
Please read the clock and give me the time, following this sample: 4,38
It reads 3,54
